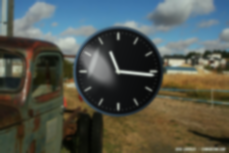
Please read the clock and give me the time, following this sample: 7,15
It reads 11,16
